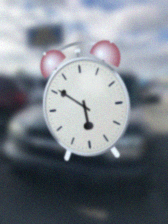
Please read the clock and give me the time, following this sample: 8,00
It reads 5,51
